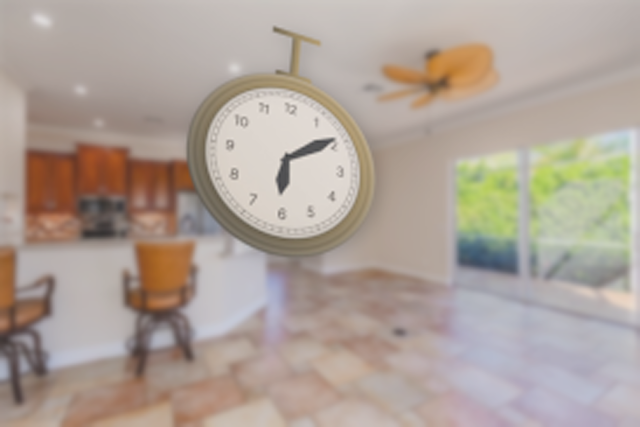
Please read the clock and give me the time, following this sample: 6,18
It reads 6,09
